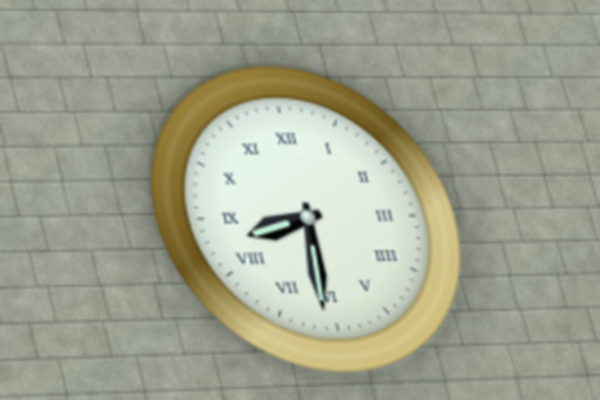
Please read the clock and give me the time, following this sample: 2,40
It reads 8,31
